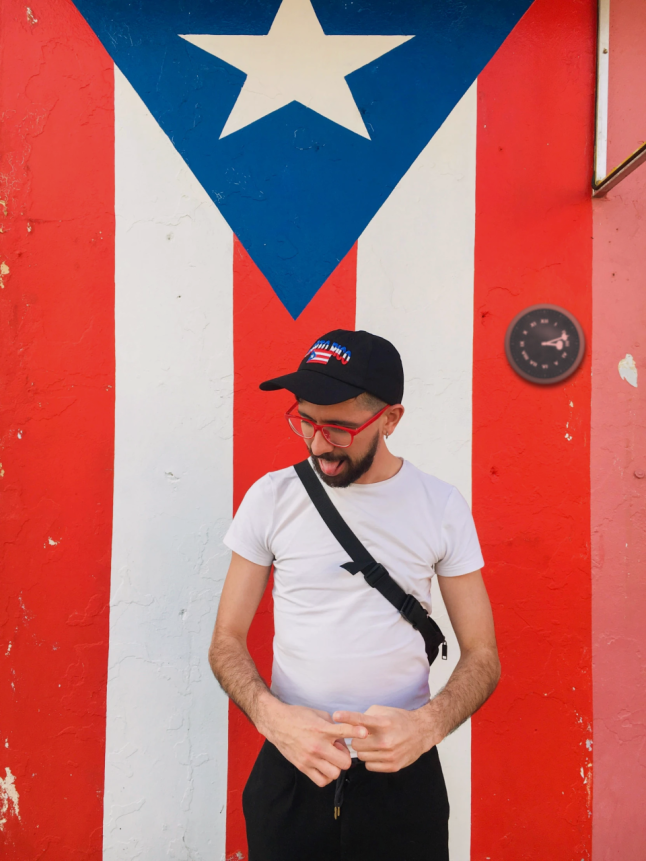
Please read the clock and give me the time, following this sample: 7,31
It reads 3,12
